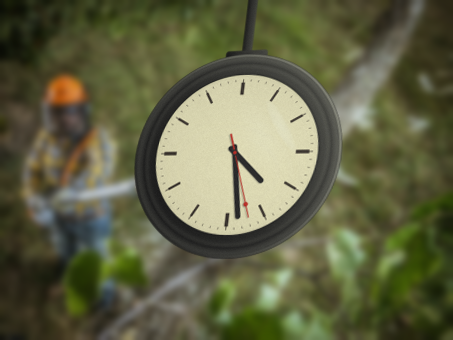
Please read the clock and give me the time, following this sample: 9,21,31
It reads 4,28,27
